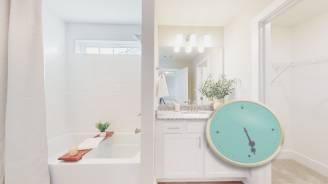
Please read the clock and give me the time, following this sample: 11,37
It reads 5,28
